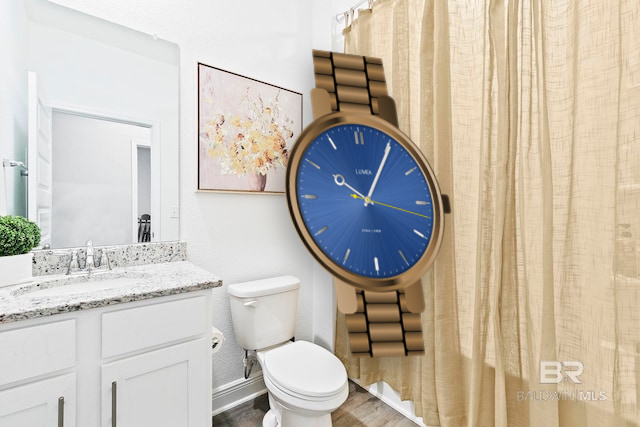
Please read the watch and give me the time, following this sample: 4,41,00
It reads 10,05,17
